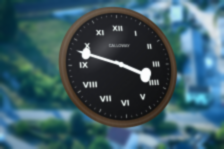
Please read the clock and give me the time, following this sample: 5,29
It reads 3,48
